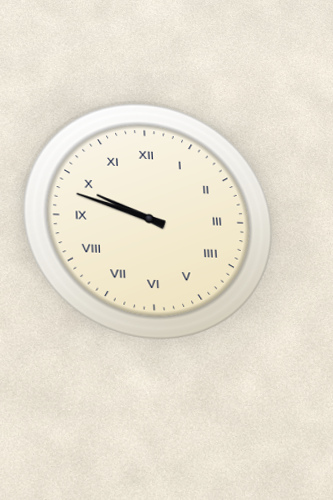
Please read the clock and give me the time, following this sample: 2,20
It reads 9,48
